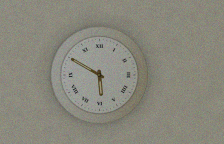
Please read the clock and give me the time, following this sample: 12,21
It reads 5,50
